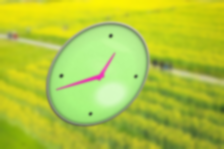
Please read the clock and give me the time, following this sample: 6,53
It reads 12,42
